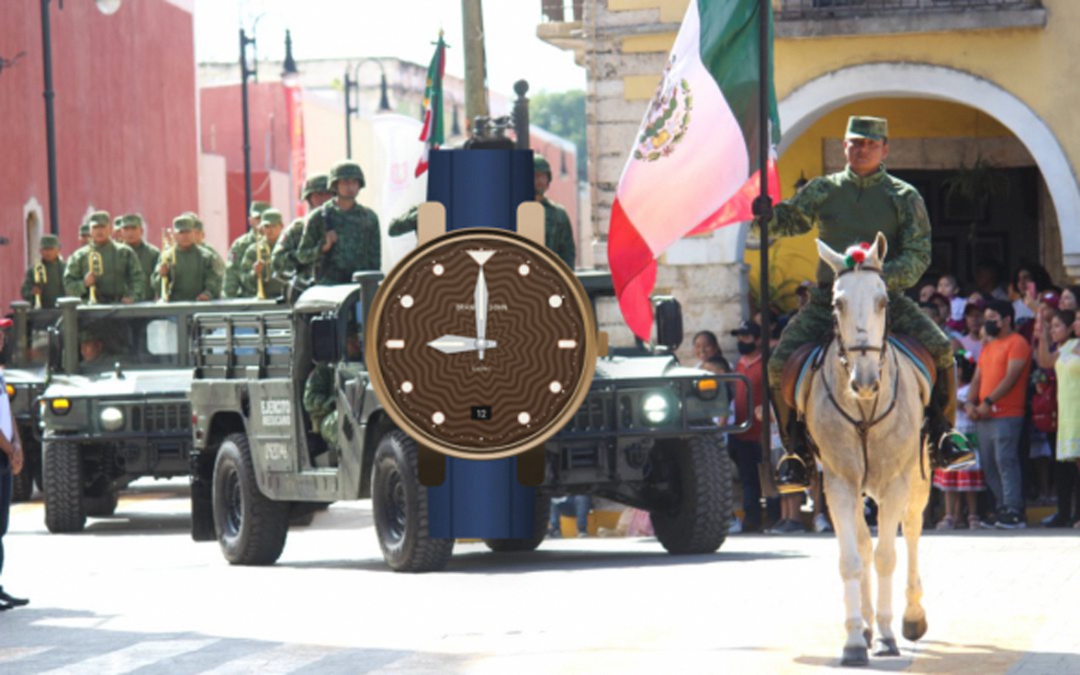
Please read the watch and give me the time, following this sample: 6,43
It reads 9,00
